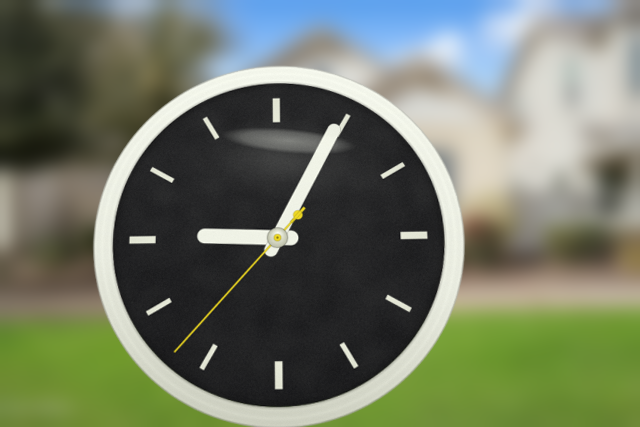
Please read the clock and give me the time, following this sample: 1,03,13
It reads 9,04,37
